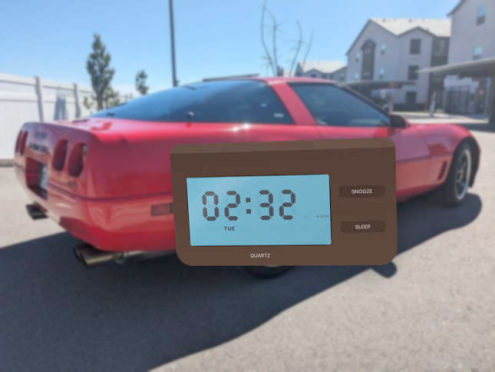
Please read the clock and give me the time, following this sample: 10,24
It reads 2,32
